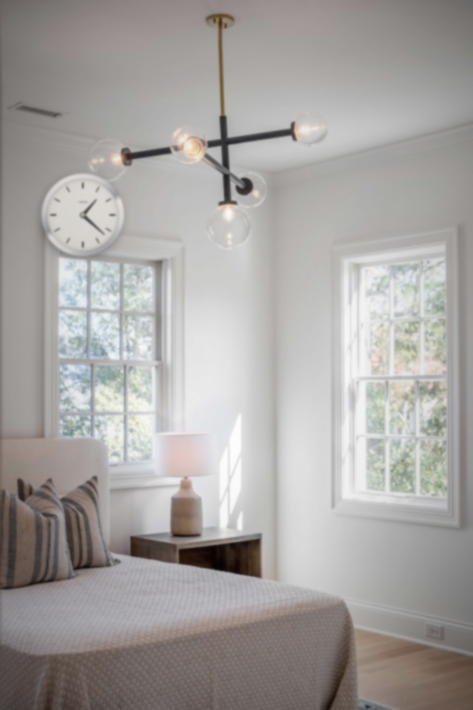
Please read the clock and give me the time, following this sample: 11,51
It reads 1,22
